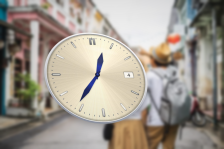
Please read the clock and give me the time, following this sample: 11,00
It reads 12,36
